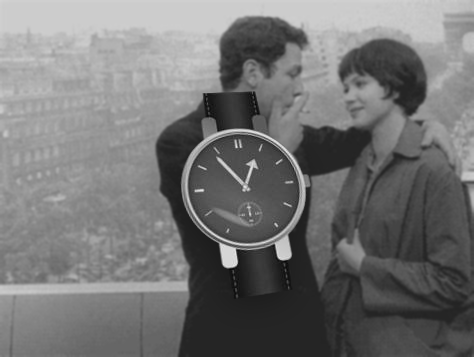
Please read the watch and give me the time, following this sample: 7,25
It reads 12,54
